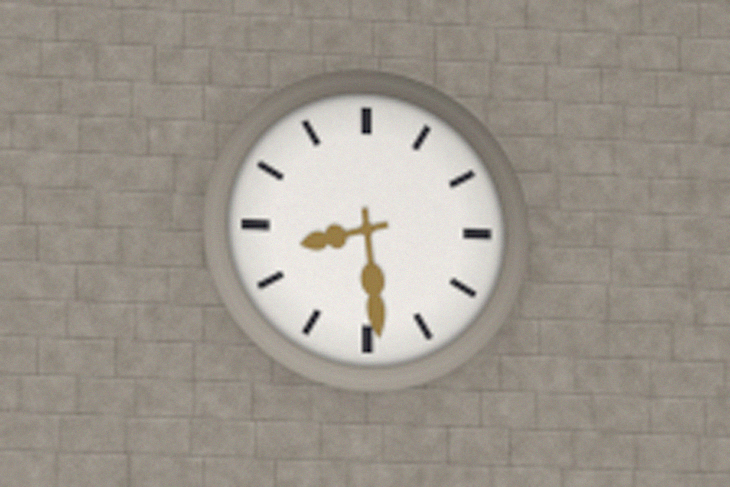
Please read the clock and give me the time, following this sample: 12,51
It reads 8,29
